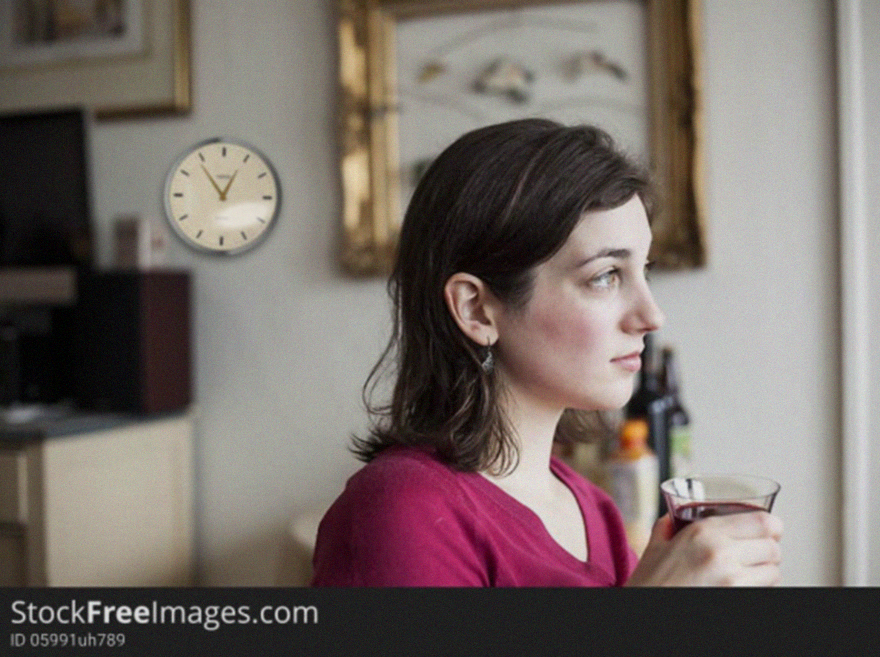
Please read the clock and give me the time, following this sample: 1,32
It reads 12,54
